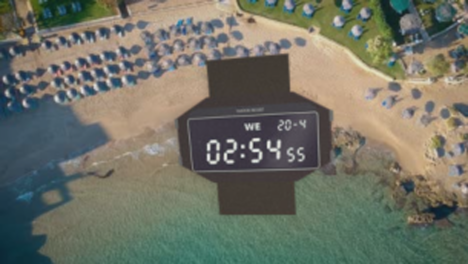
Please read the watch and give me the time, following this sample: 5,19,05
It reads 2,54,55
